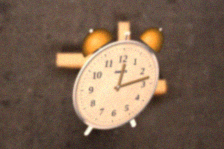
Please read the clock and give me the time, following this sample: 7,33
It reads 12,13
